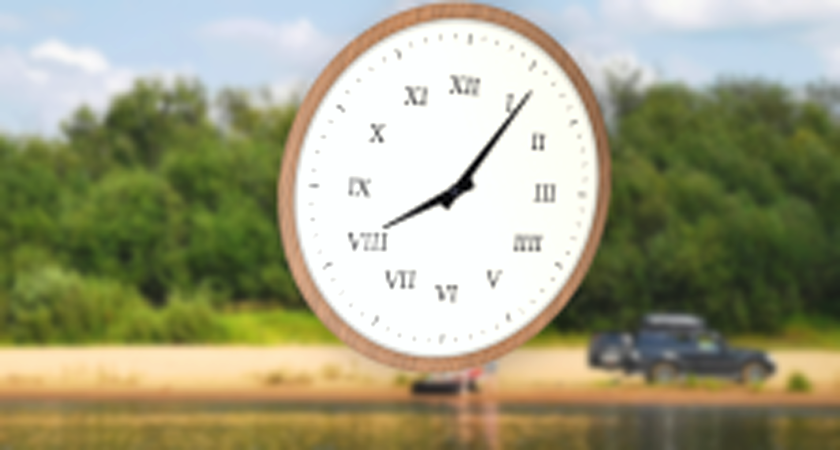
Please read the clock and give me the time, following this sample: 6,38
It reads 8,06
